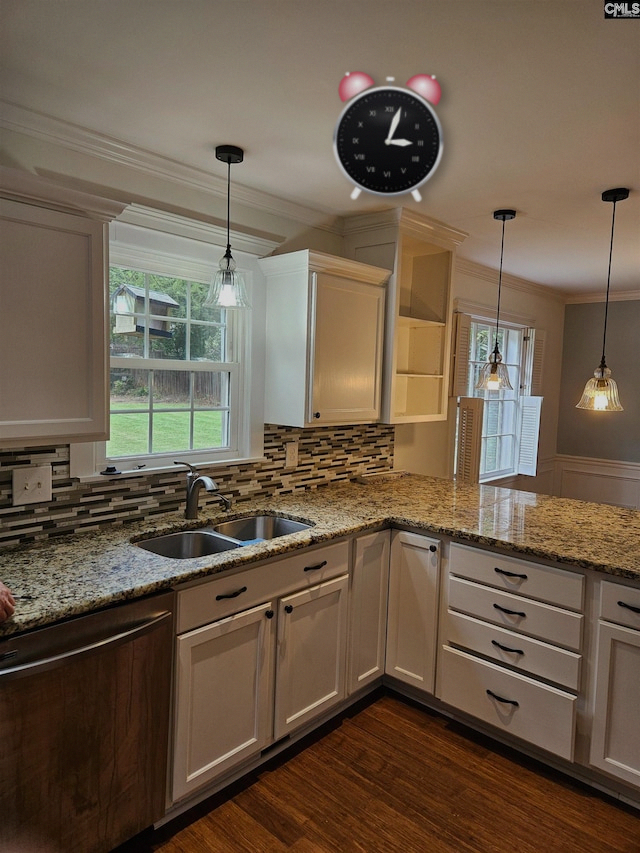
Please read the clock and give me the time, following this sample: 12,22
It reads 3,03
